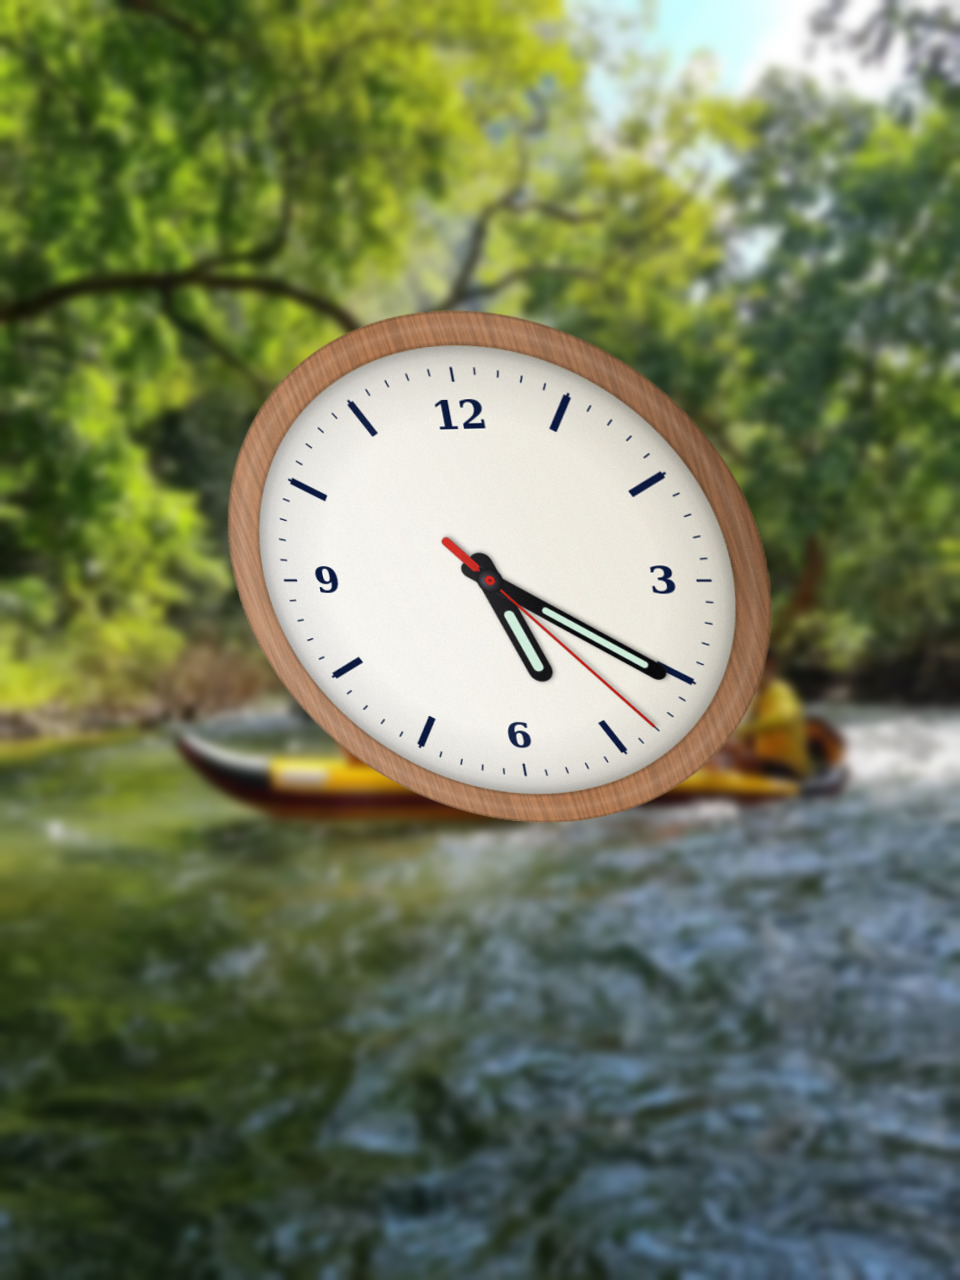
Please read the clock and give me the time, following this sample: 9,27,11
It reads 5,20,23
